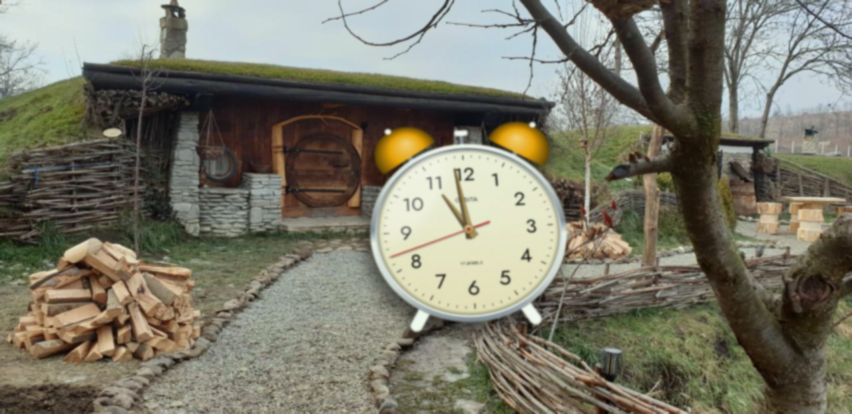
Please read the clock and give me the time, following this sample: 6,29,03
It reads 10,58,42
